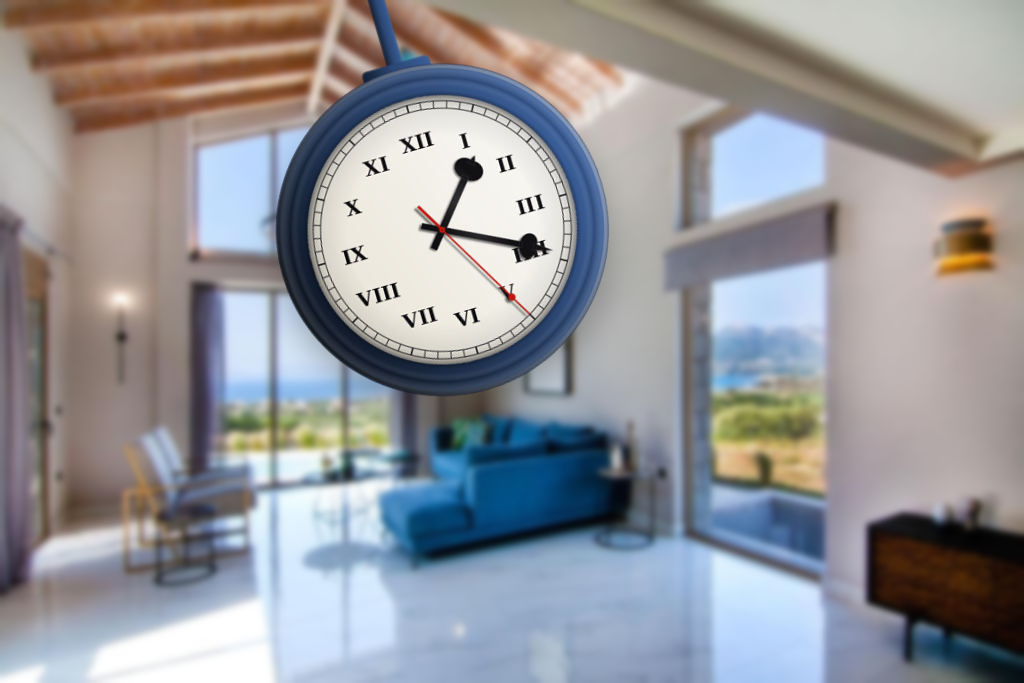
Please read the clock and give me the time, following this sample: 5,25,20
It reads 1,19,25
